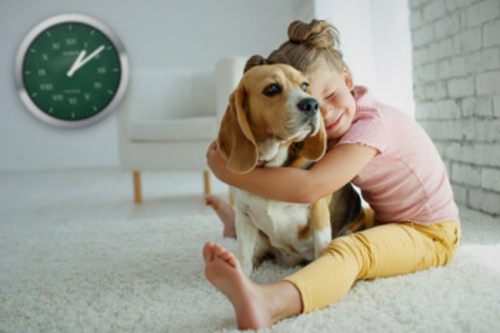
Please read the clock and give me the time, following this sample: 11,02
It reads 1,09
